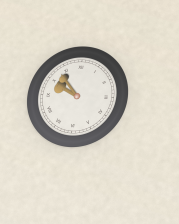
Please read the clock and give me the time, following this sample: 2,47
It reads 9,53
